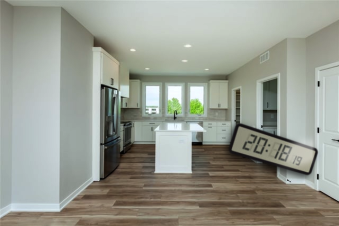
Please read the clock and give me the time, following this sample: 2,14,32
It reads 20,18,19
